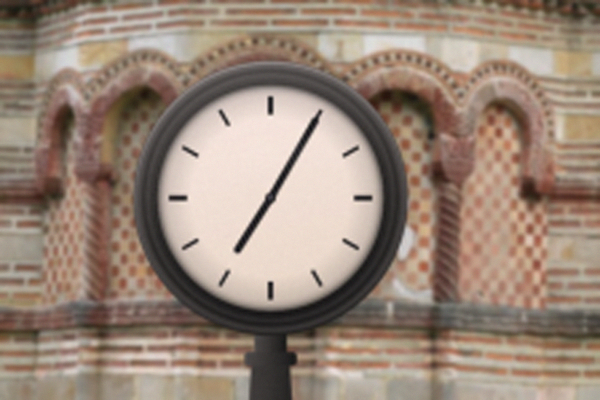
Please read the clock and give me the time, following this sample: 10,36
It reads 7,05
